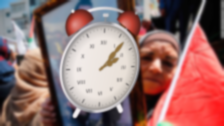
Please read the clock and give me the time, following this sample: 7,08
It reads 2,07
